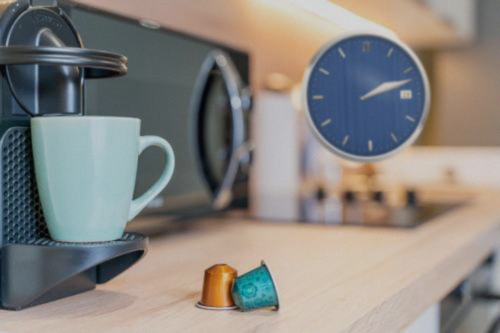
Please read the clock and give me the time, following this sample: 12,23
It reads 2,12
